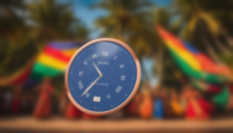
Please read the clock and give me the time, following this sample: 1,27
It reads 10,36
